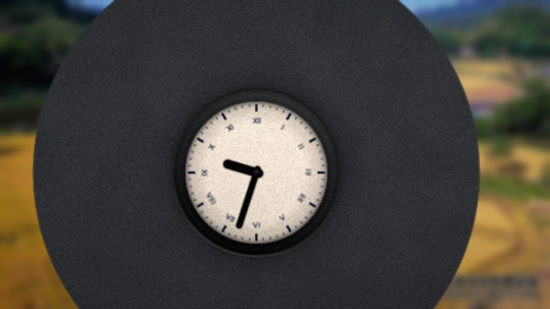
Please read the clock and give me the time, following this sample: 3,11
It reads 9,33
